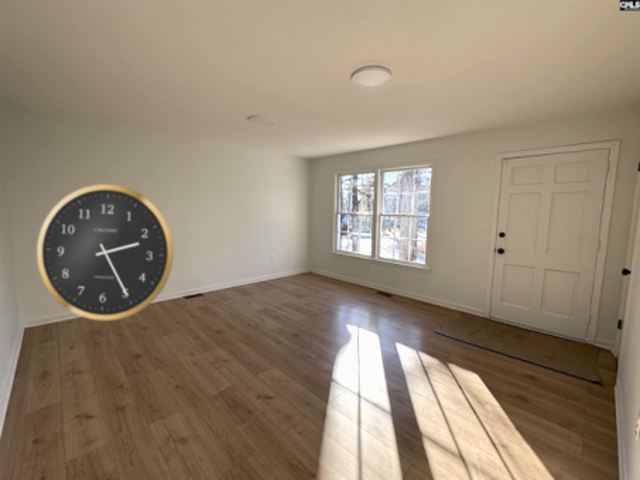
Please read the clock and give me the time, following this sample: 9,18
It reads 2,25
